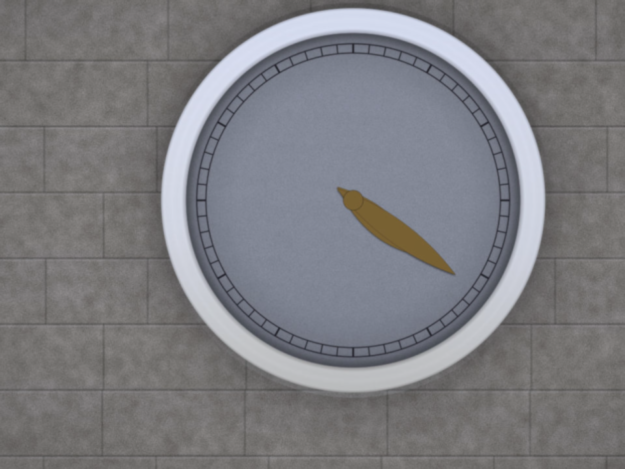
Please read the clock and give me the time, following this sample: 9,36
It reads 4,21
